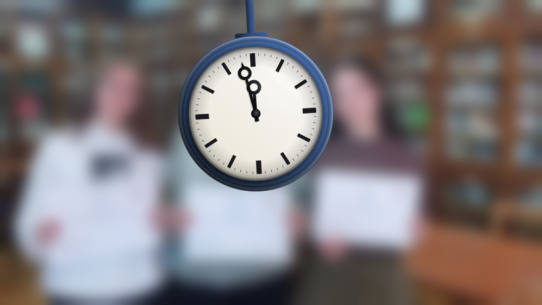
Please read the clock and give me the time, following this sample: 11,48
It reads 11,58
